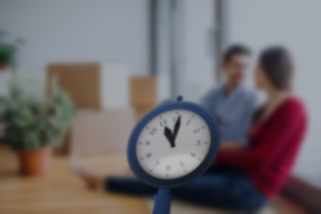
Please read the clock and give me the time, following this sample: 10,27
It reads 11,01
